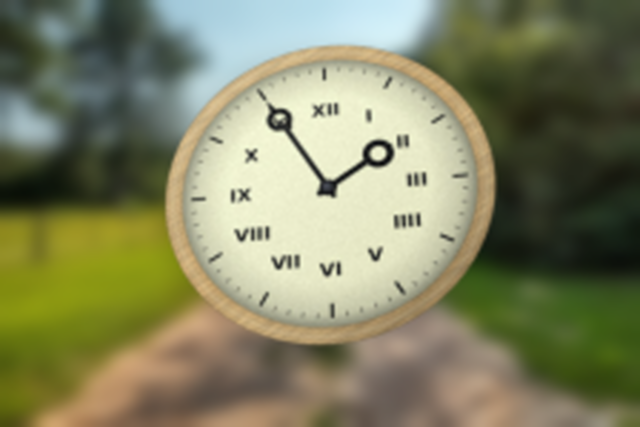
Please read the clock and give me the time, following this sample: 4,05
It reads 1,55
